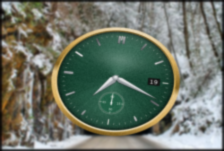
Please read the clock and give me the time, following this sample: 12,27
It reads 7,19
